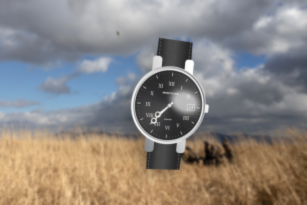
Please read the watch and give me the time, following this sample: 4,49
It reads 7,37
